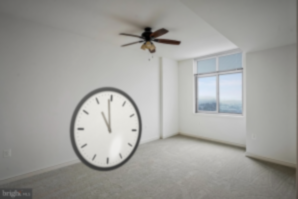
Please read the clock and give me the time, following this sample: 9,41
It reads 10,59
